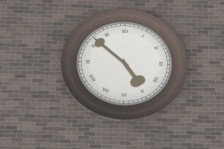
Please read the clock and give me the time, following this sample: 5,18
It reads 4,52
